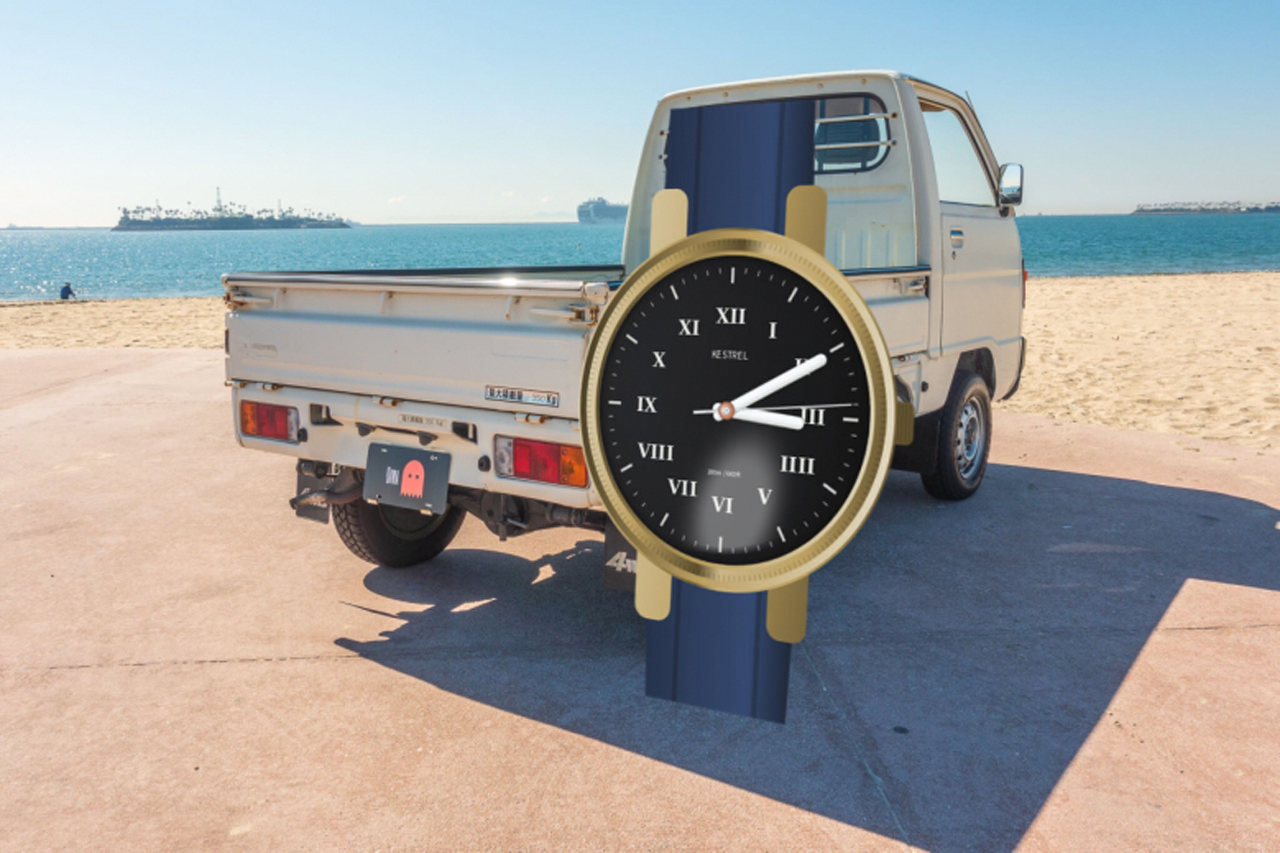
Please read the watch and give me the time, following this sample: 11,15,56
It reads 3,10,14
